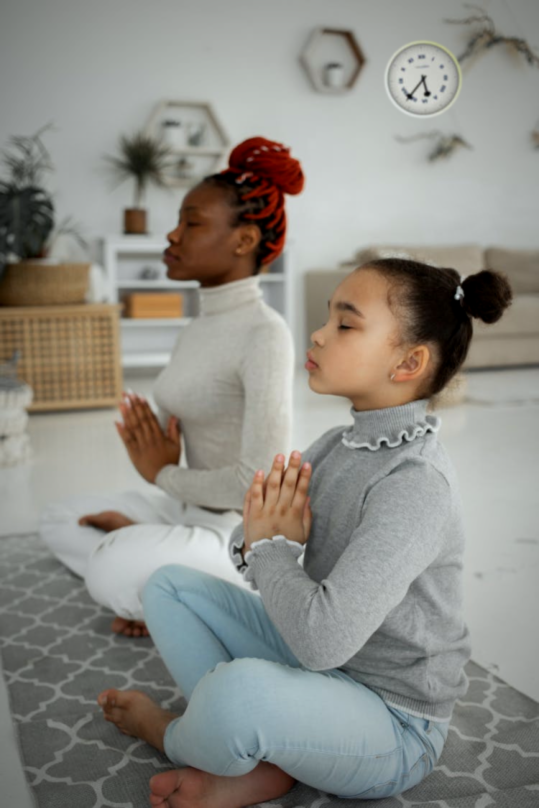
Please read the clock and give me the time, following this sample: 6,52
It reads 5,37
